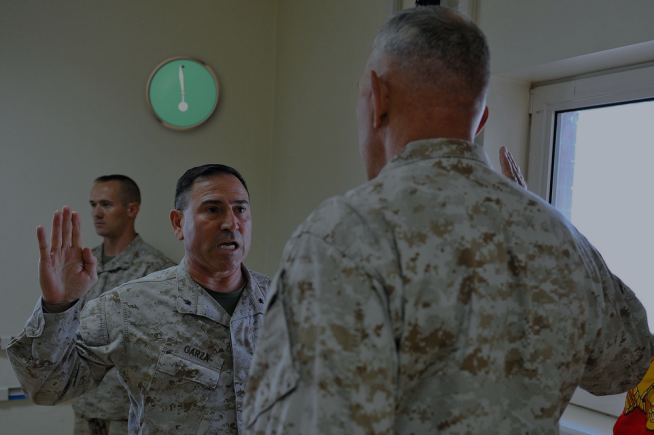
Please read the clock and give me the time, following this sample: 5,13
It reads 5,59
